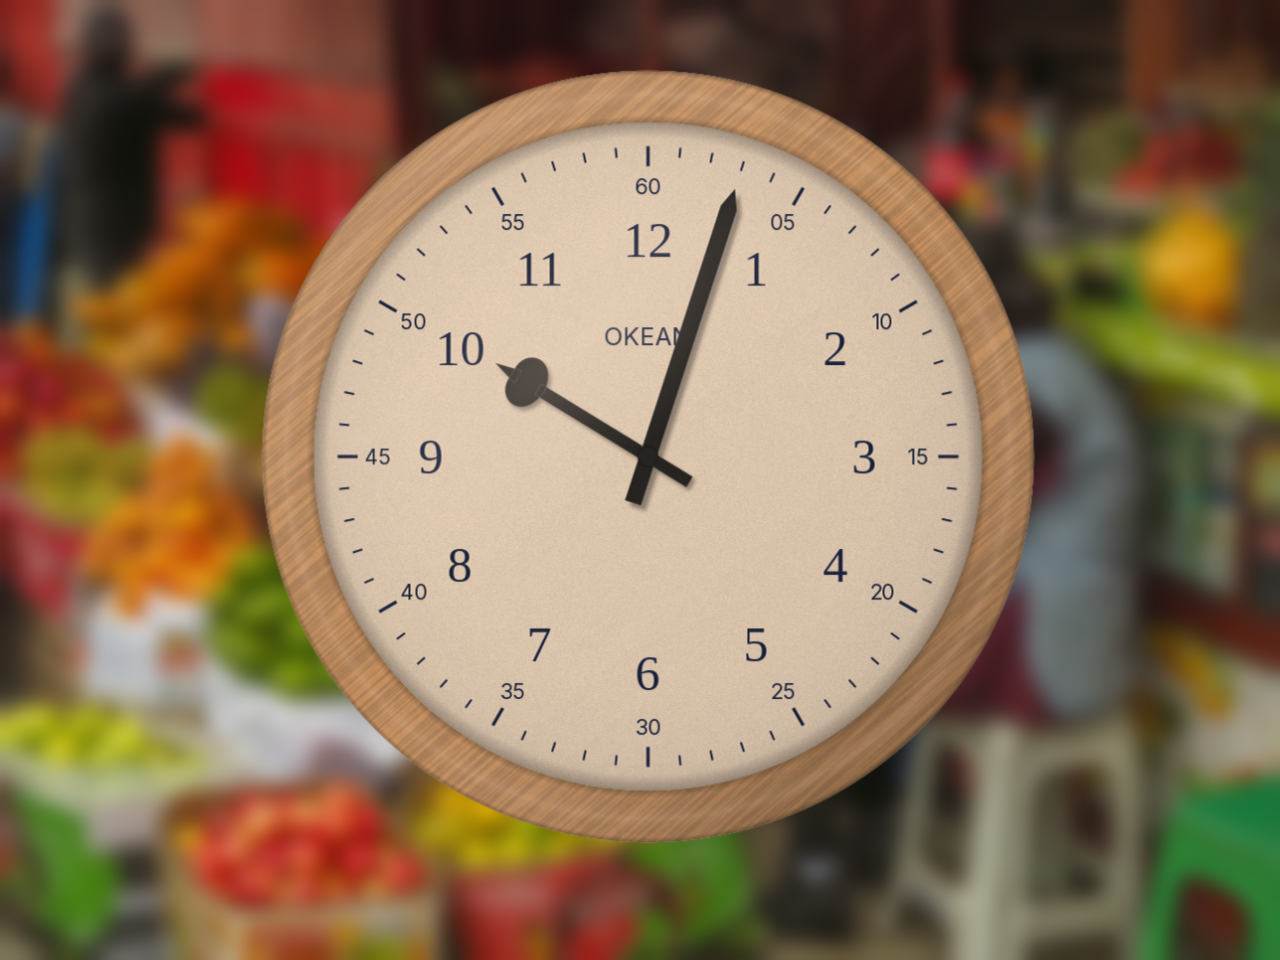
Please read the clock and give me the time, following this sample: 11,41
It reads 10,03
